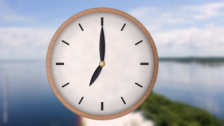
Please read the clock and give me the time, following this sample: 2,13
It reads 7,00
